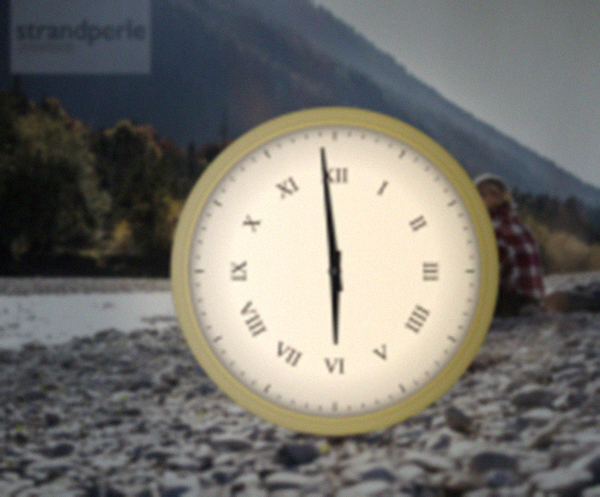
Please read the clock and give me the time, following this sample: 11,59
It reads 5,59
